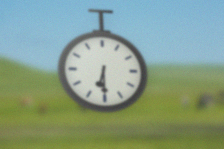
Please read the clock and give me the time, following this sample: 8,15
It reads 6,30
